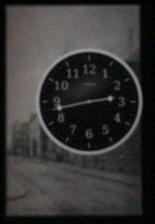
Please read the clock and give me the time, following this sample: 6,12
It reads 2,43
